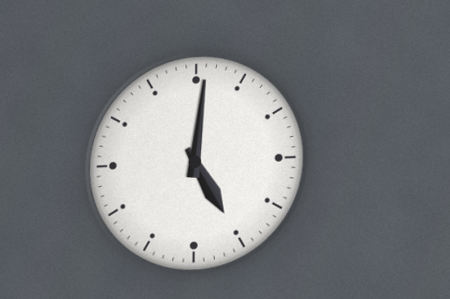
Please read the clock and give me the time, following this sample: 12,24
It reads 5,01
